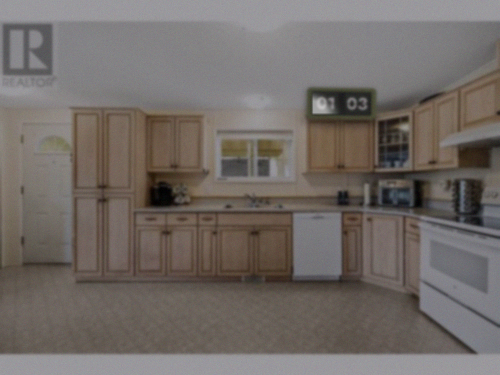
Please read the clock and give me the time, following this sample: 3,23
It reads 1,03
